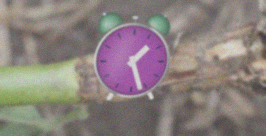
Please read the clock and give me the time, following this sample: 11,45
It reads 1,27
